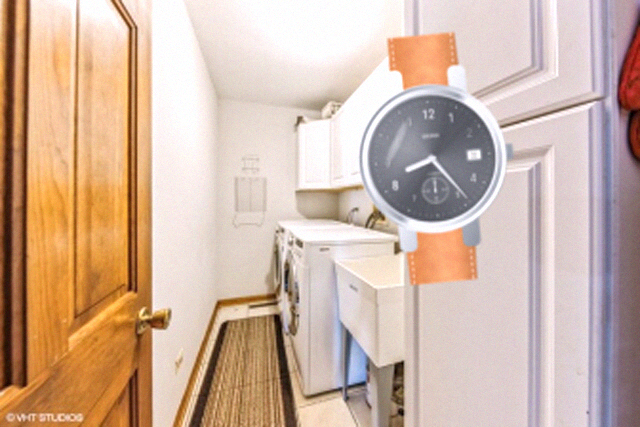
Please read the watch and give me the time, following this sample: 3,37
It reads 8,24
